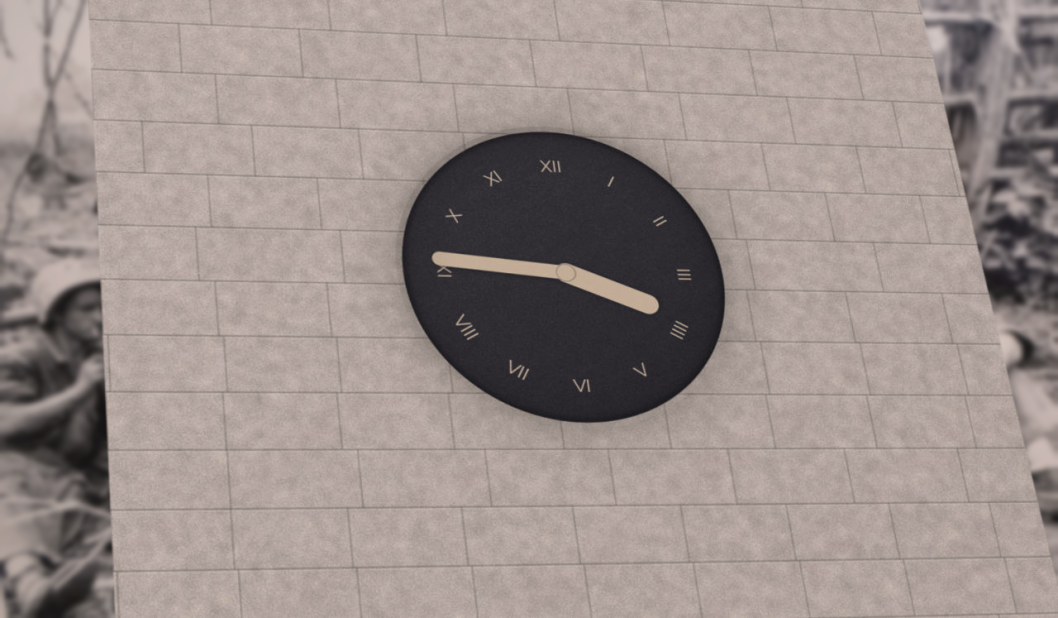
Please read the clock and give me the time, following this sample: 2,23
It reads 3,46
